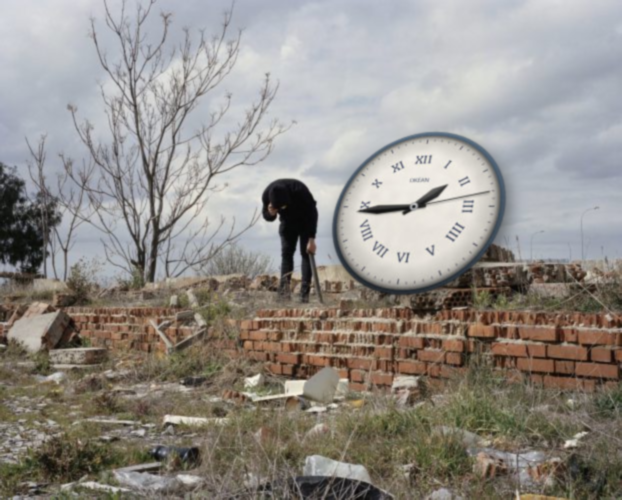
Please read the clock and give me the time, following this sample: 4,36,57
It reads 1,44,13
